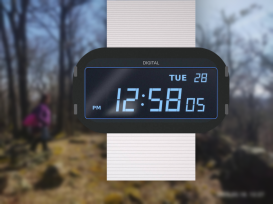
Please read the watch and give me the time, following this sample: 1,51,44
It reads 12,58,05
